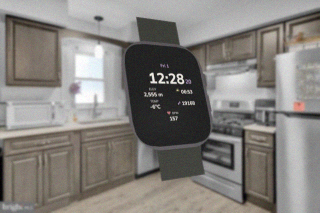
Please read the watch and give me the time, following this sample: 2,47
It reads 12,28
